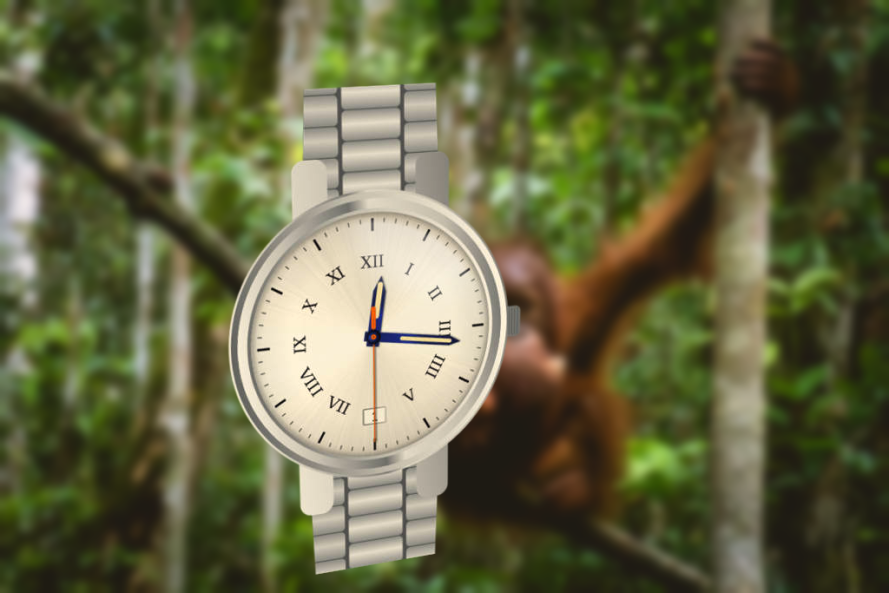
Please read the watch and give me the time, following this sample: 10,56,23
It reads 12,16,30
